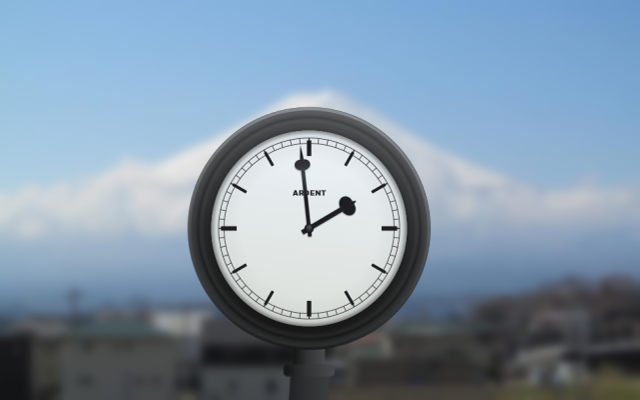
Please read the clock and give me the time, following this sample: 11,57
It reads 1,59
